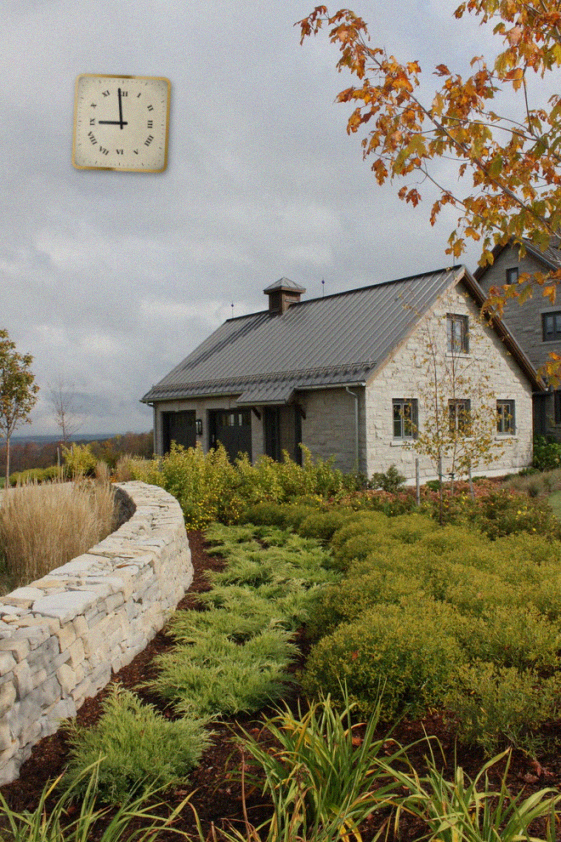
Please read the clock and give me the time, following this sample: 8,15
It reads 8,59
